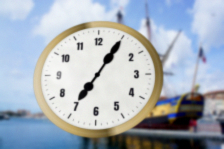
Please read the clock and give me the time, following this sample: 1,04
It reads 7,05
